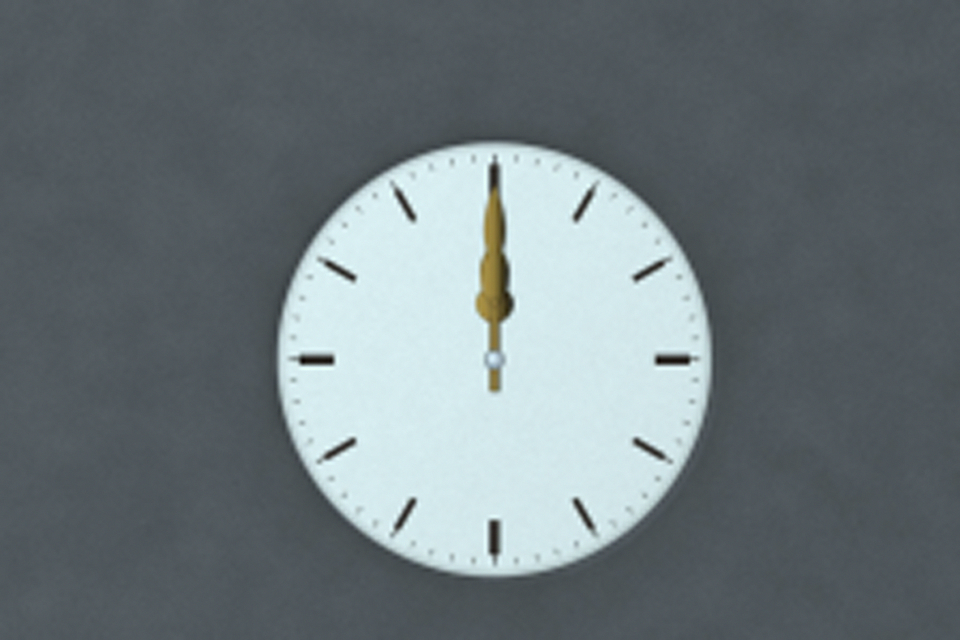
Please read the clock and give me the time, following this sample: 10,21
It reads 12,00
